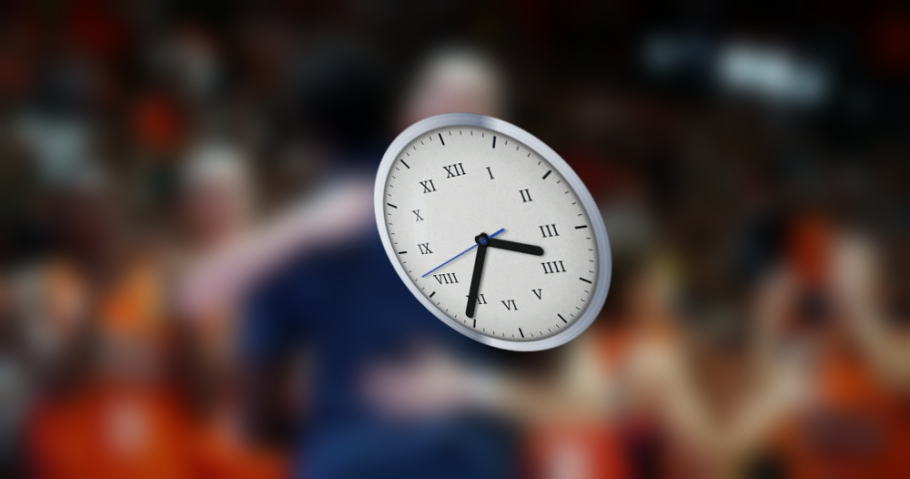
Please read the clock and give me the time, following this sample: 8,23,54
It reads 3,35,42
